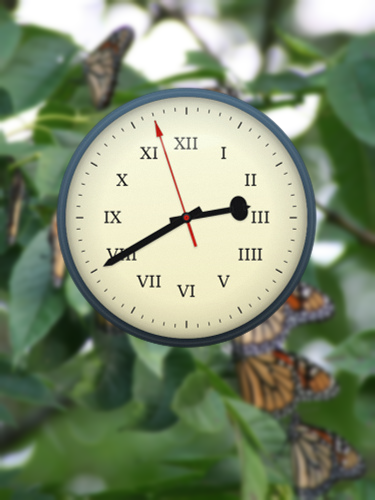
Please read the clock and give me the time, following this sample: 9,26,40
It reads 2,39,57
